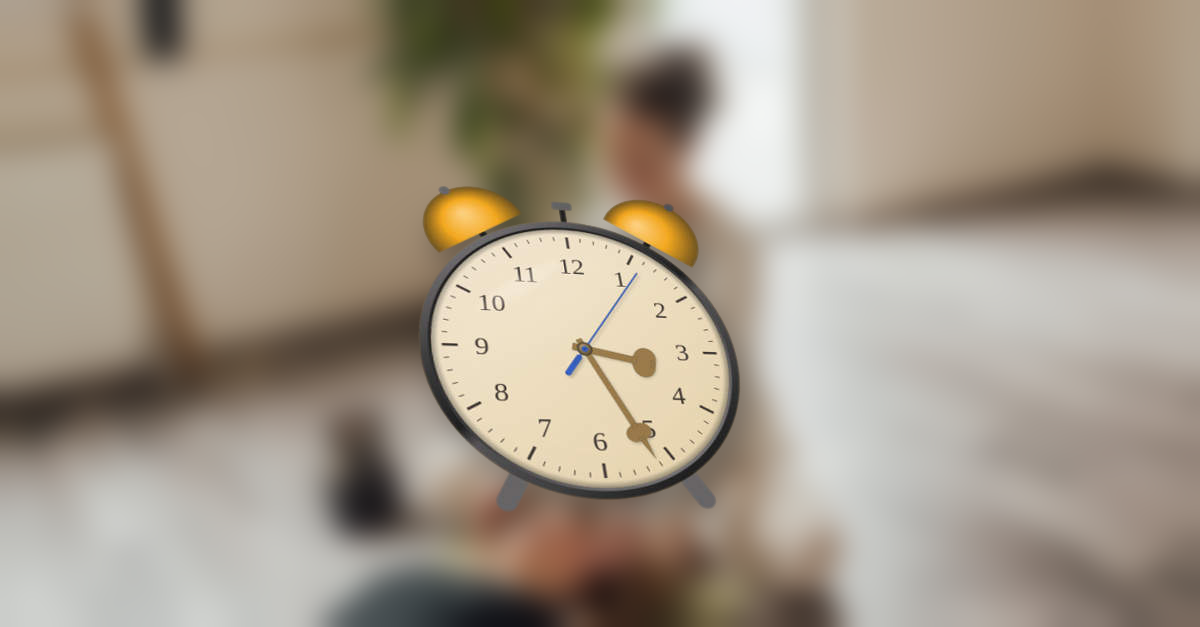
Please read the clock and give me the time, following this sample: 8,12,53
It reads 3,26,06
